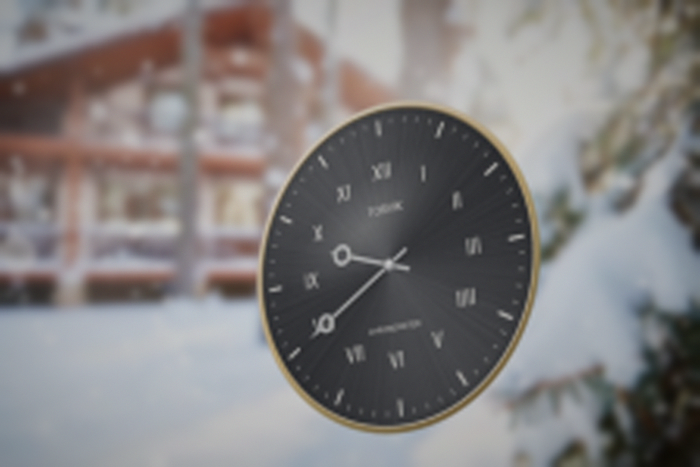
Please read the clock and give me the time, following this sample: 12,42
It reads 9,40
